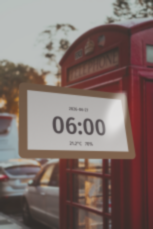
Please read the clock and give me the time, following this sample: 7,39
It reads 6,00
